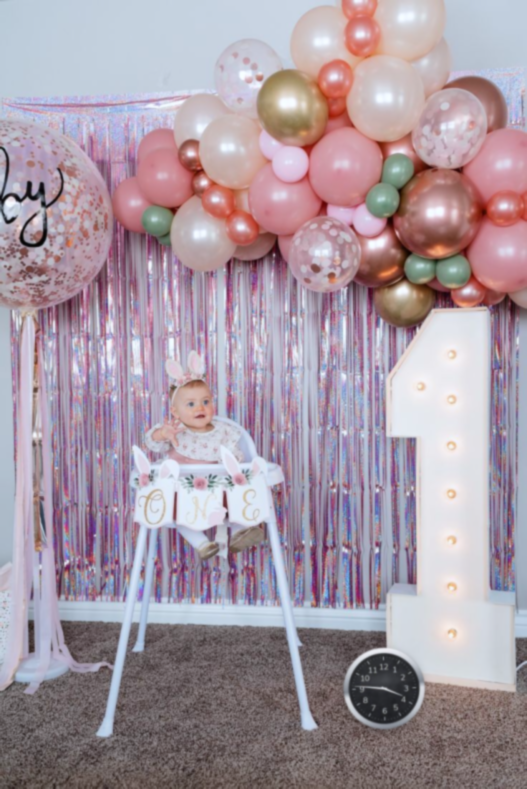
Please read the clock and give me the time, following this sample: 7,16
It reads 3,46
